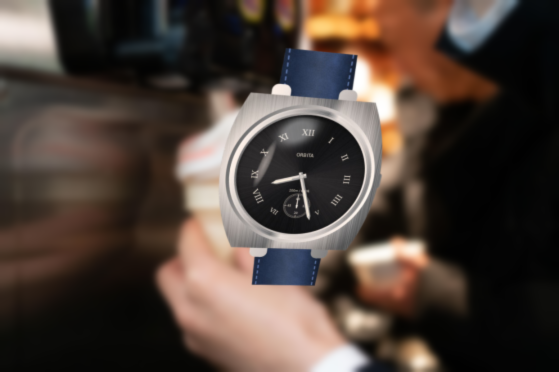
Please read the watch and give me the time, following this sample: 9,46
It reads 8,27
